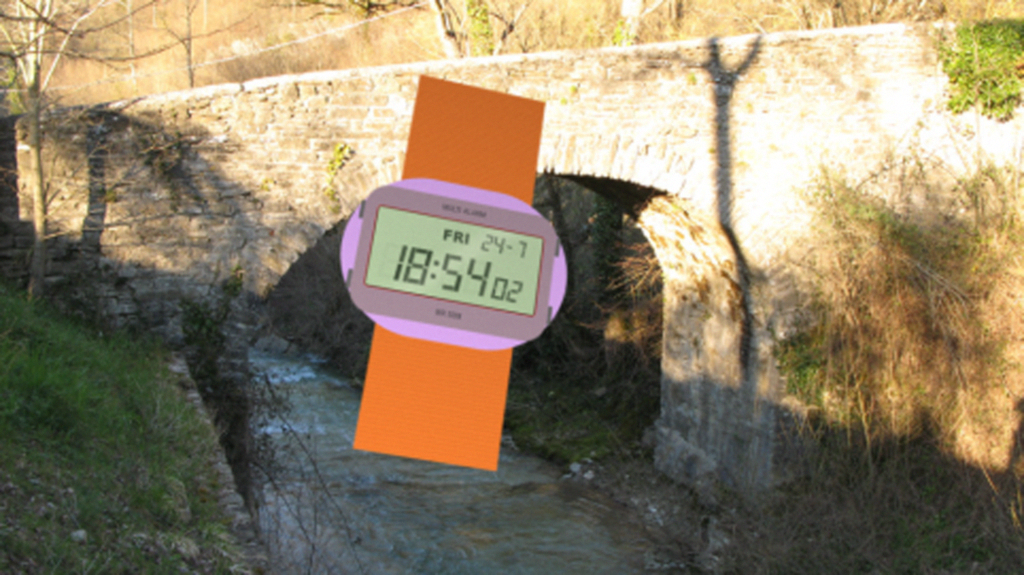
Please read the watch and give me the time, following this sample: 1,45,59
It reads 18,54,02
